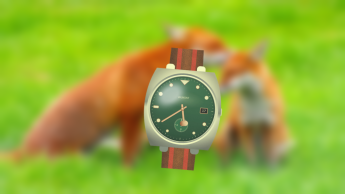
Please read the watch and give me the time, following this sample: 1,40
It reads 5,39
